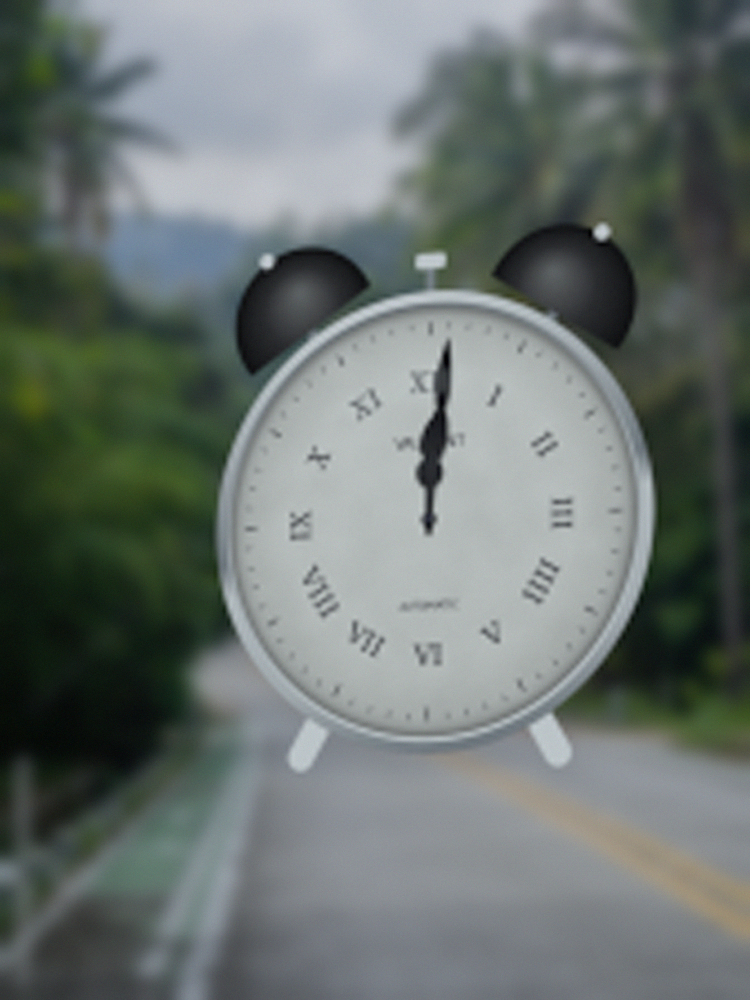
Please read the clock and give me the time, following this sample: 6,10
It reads 12,01
